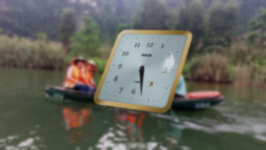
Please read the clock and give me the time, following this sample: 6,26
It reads 5,27
